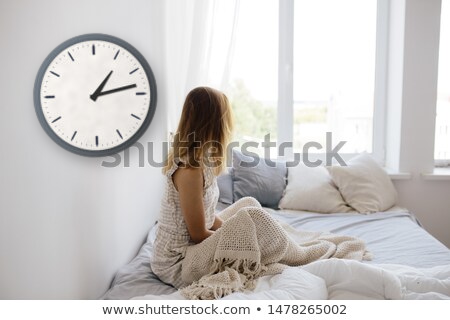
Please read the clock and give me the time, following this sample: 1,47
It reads 1,13
